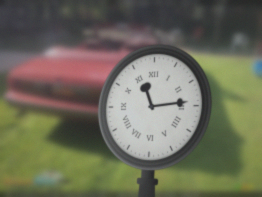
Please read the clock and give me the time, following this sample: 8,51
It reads 11,14
